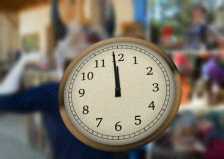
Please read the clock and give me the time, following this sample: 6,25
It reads 11,59
